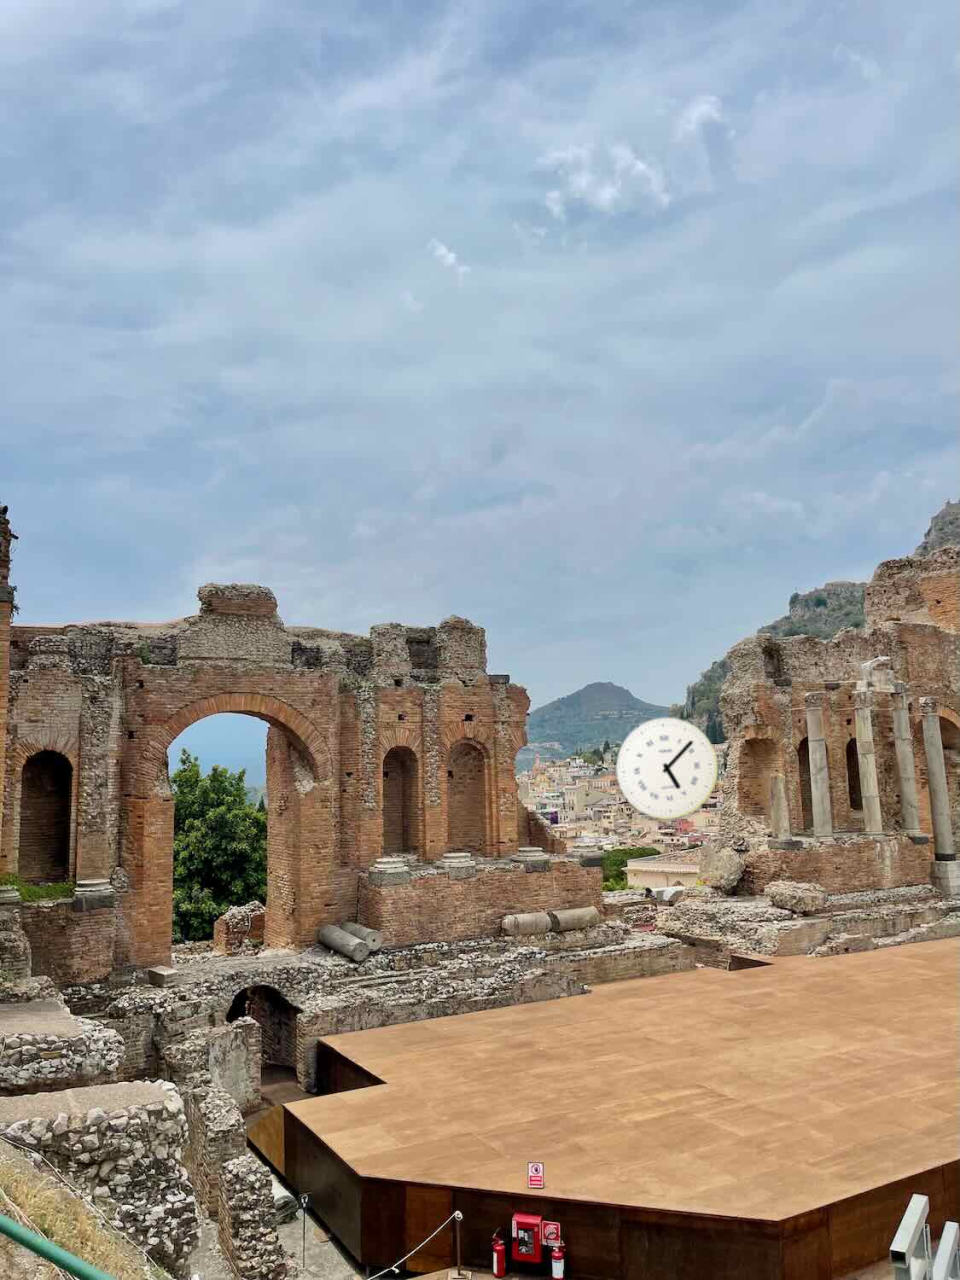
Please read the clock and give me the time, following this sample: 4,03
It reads 5,08
